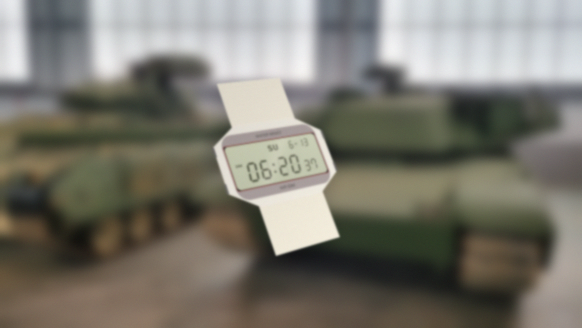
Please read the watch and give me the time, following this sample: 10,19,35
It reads 6,20,37
